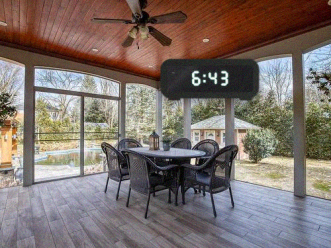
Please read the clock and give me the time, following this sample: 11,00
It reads 6,43
